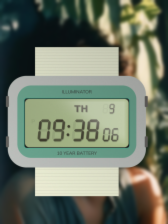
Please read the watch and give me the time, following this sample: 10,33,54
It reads 9,38,06
